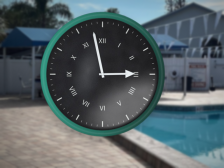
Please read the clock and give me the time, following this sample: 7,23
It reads 2,58
